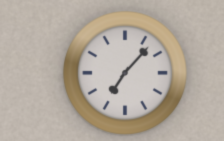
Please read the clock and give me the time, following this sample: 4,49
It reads 7,07
